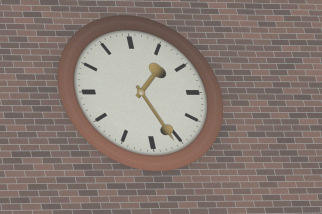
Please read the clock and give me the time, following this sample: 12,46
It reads 1,26
